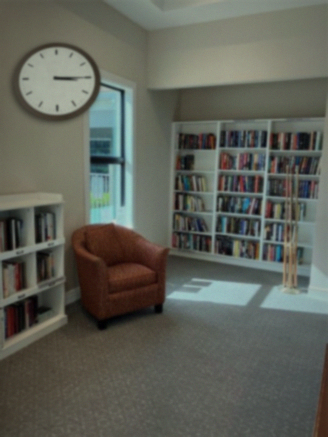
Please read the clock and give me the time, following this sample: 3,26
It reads 3,15
